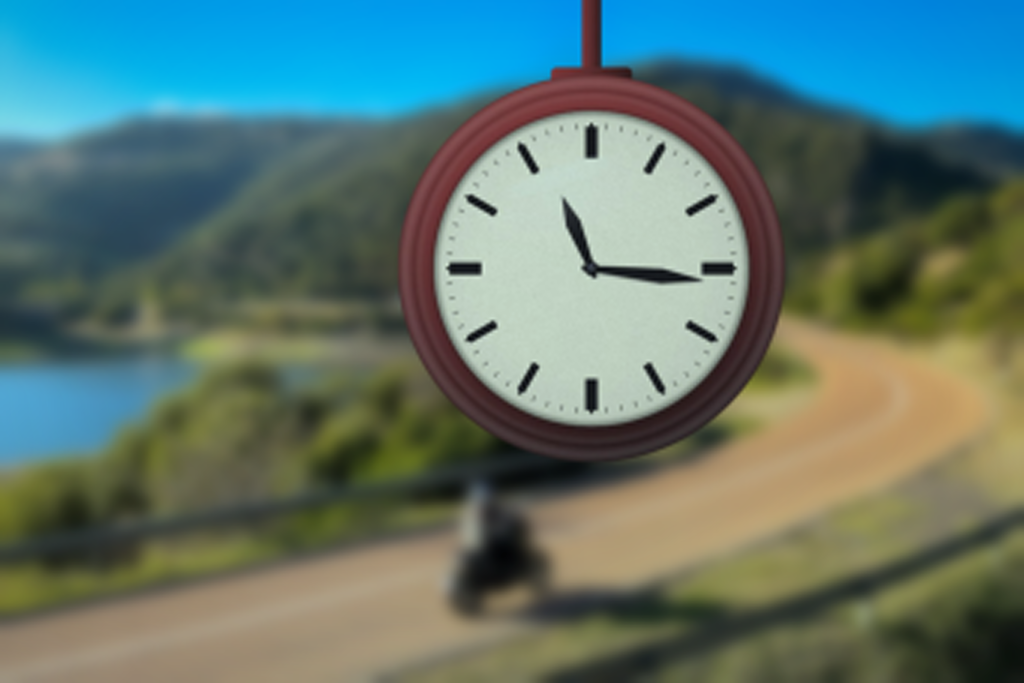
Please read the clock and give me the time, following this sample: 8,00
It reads 11,16
